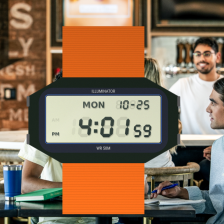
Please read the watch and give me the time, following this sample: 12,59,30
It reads 4,01,59
